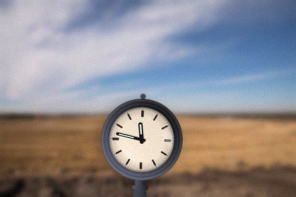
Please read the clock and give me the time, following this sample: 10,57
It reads 11,47
